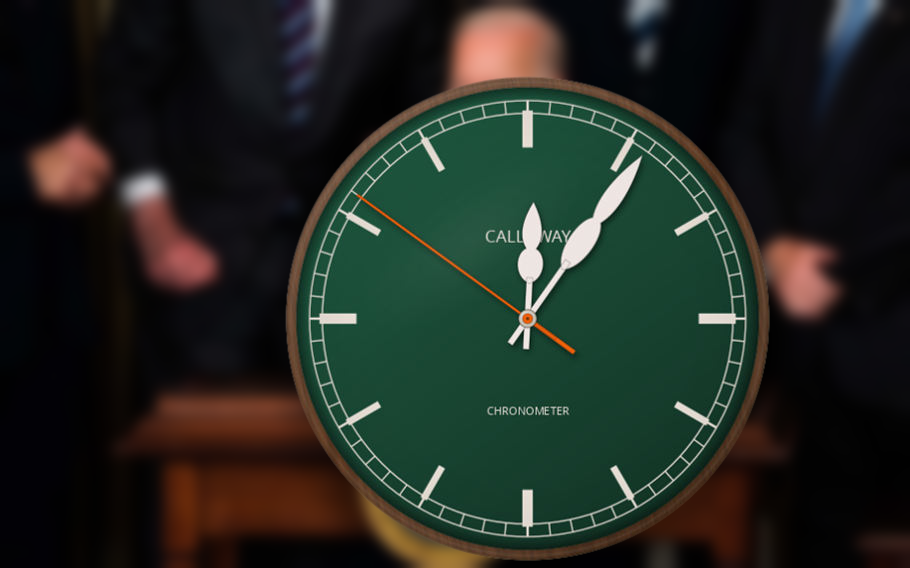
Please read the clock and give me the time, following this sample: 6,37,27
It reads 12,05,51
